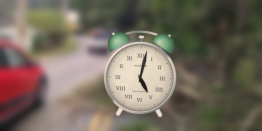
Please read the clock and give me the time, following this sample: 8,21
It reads 5,02
